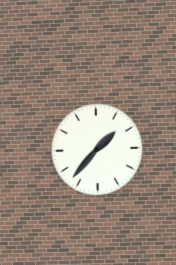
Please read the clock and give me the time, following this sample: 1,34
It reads 1,37
